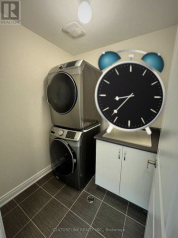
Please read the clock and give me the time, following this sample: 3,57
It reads 8,37
